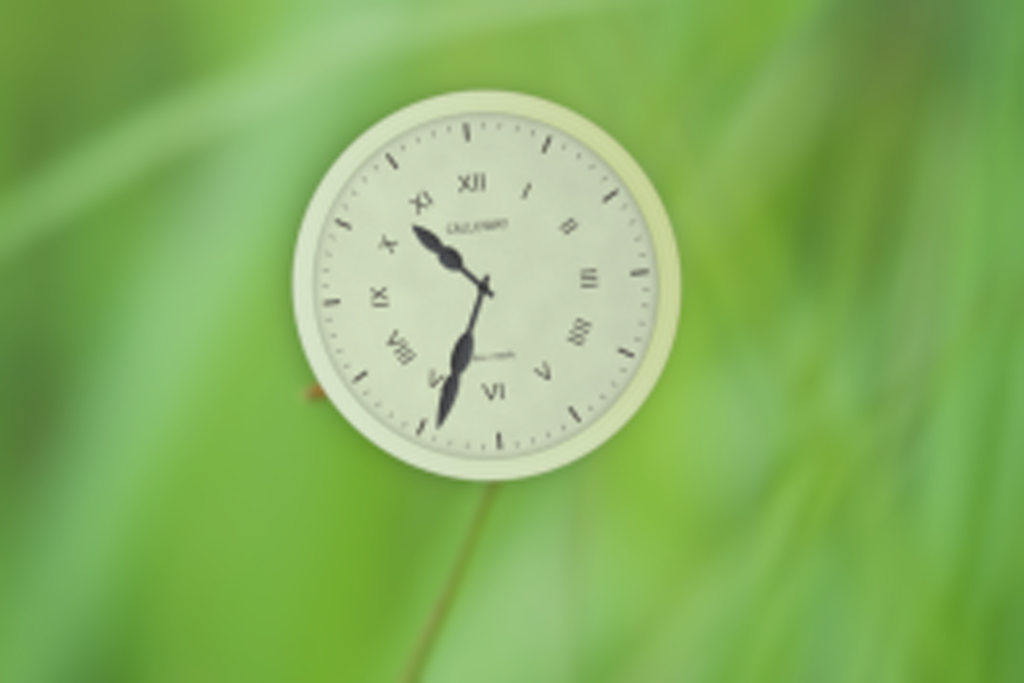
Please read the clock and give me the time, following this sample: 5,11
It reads 10,34
